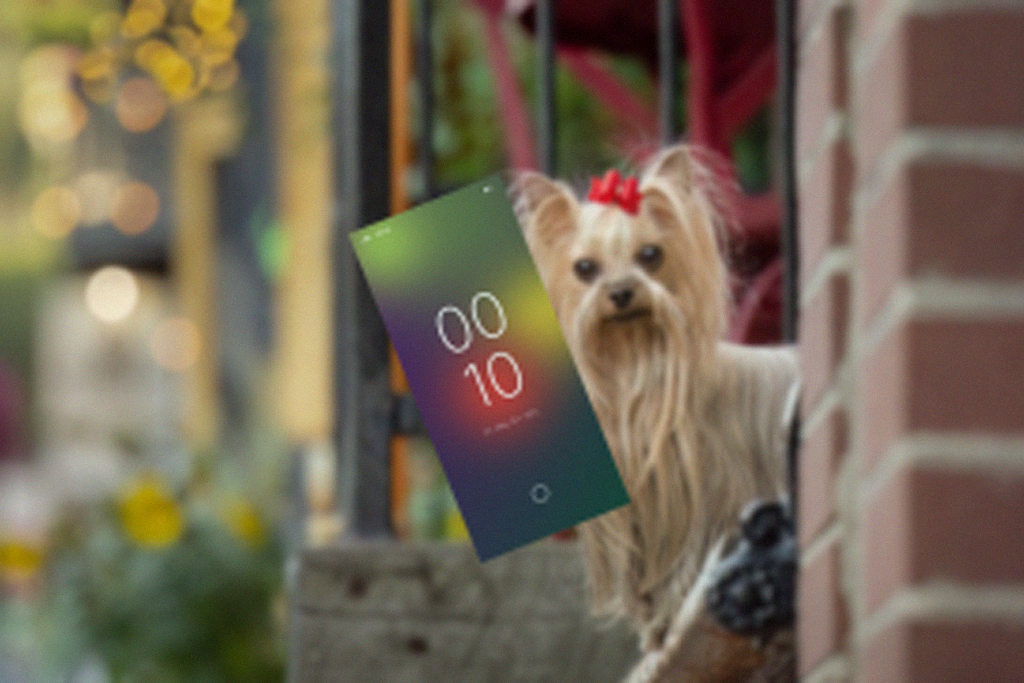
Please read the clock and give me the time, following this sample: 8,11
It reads 0,10
